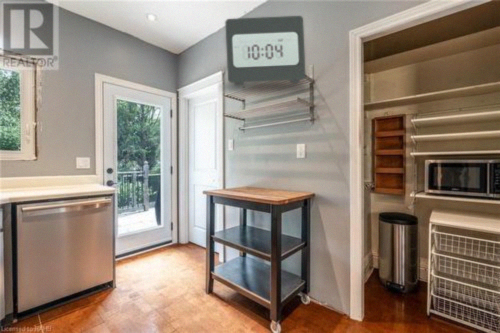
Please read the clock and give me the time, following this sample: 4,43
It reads 10,04
